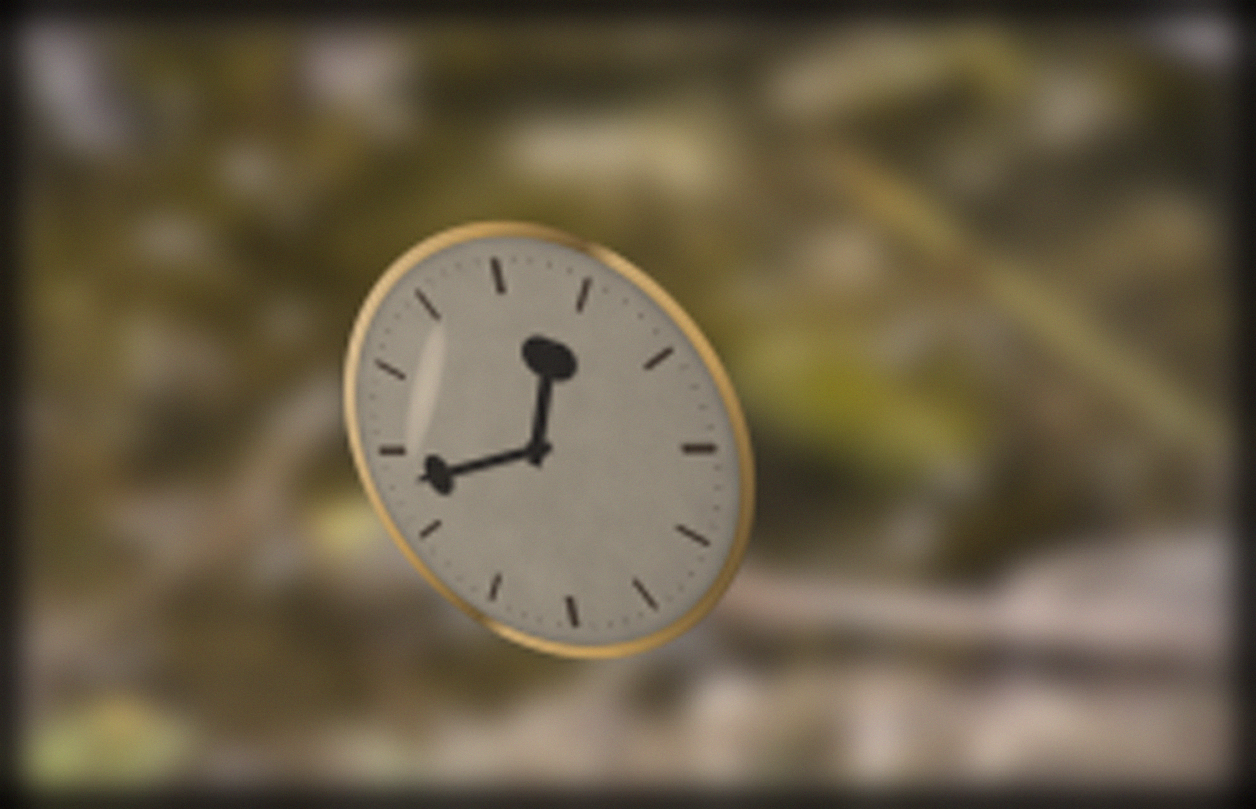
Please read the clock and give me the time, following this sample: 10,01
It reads 12,43
